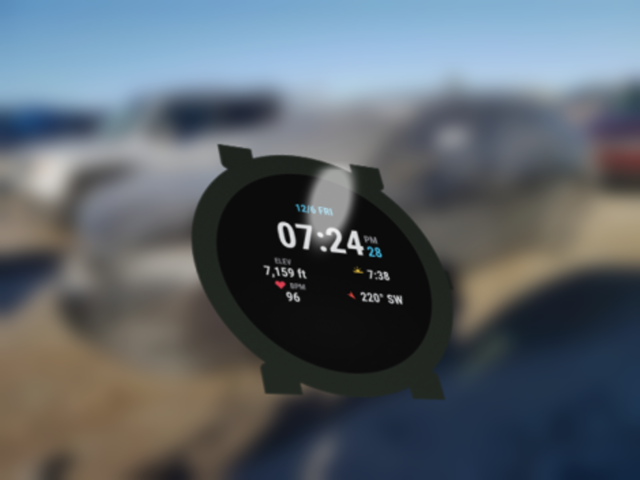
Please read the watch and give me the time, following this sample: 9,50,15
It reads 7,24,28
